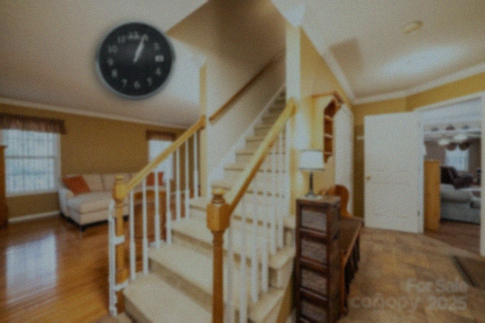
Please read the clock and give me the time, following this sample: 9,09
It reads 1,04
